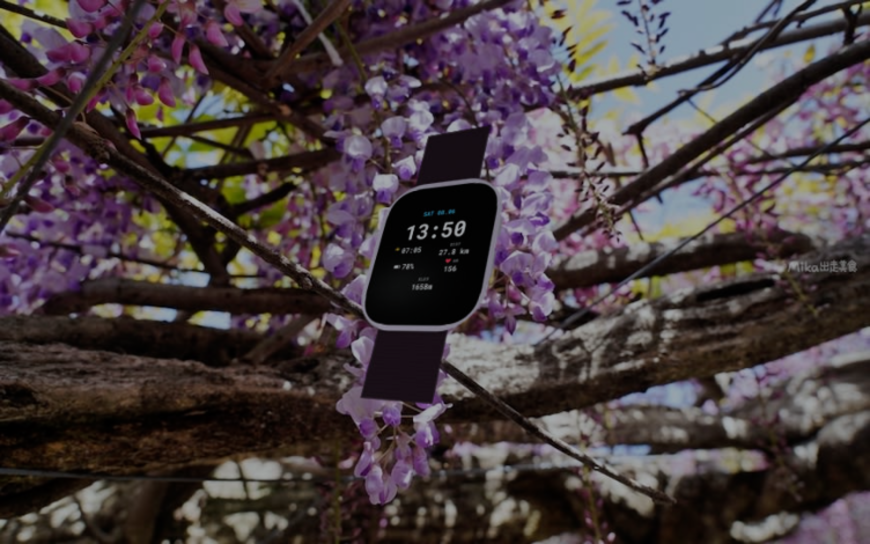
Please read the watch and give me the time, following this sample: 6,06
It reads 13,50
